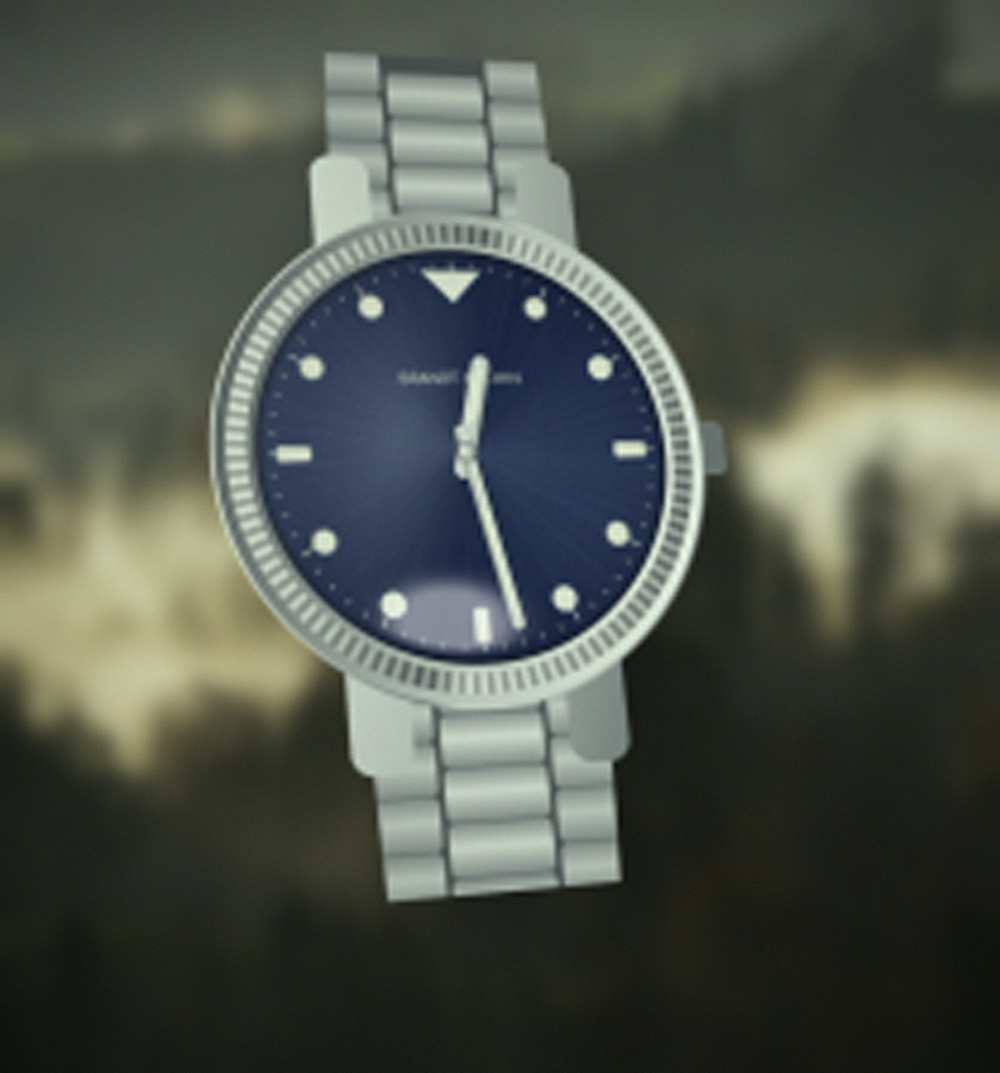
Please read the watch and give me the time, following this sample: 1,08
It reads 12,28
